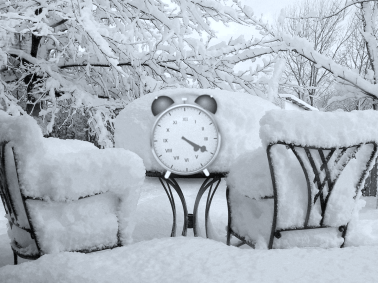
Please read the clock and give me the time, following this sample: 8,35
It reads 4,20
